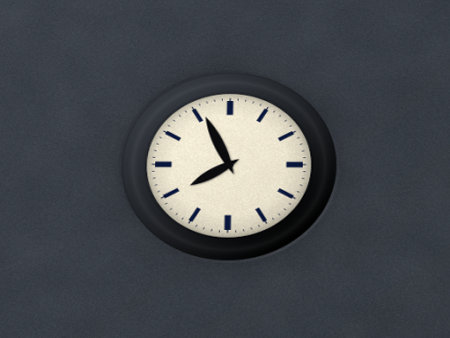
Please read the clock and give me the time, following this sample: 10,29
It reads 7,56
